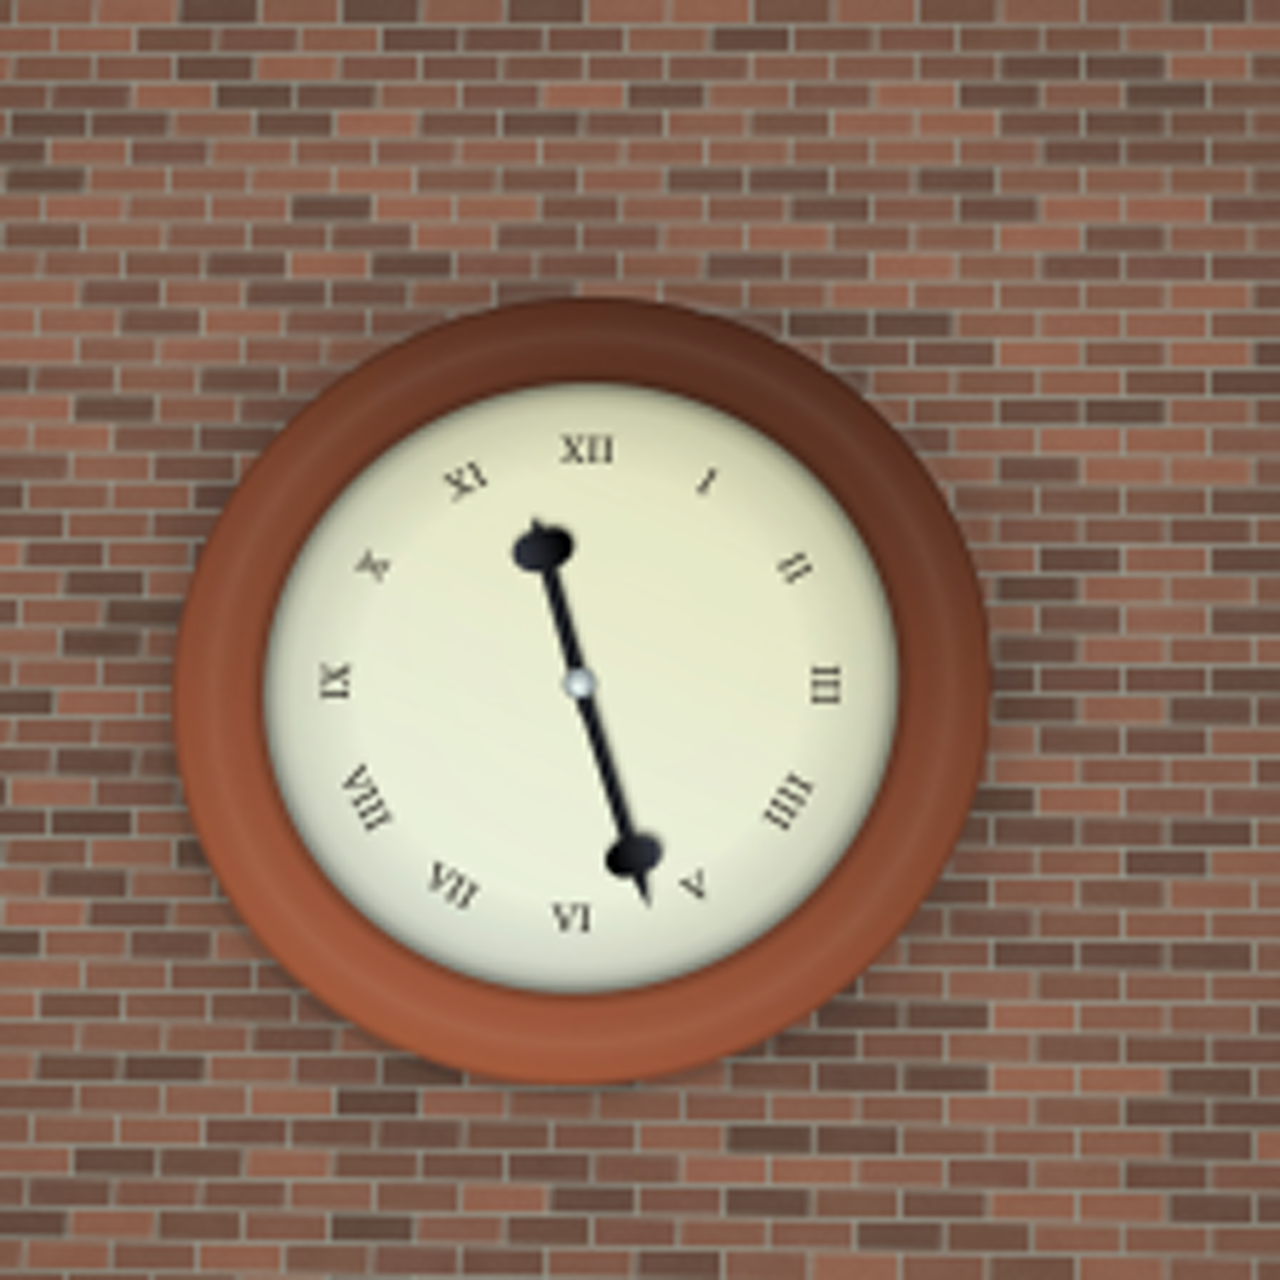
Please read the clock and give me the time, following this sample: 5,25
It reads 11,27
